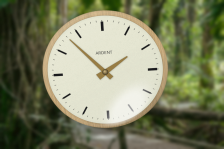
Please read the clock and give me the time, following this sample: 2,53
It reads 1,53
